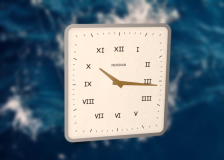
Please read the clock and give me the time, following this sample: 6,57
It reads 10,16
